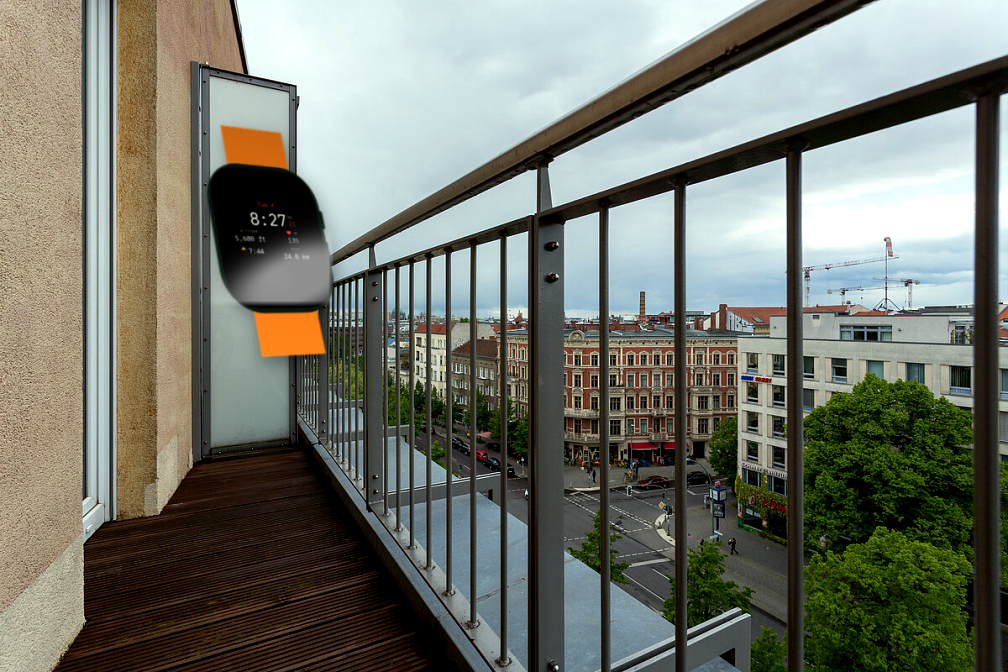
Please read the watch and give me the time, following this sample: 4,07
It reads 8,27
